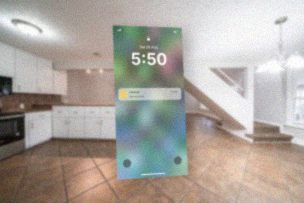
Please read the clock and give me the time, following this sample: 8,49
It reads 5,50
